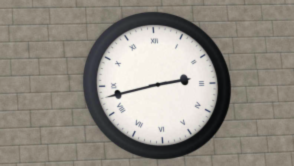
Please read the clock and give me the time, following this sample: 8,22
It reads 2,43
